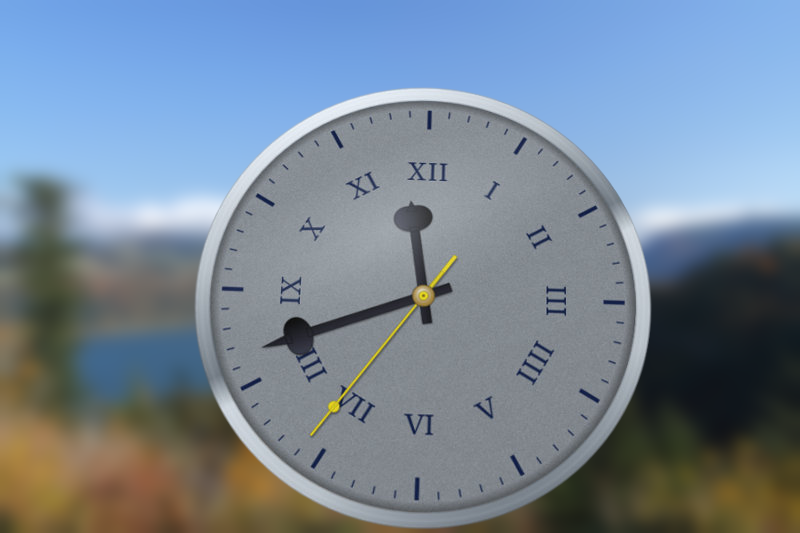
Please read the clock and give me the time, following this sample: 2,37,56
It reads 11,41,36
